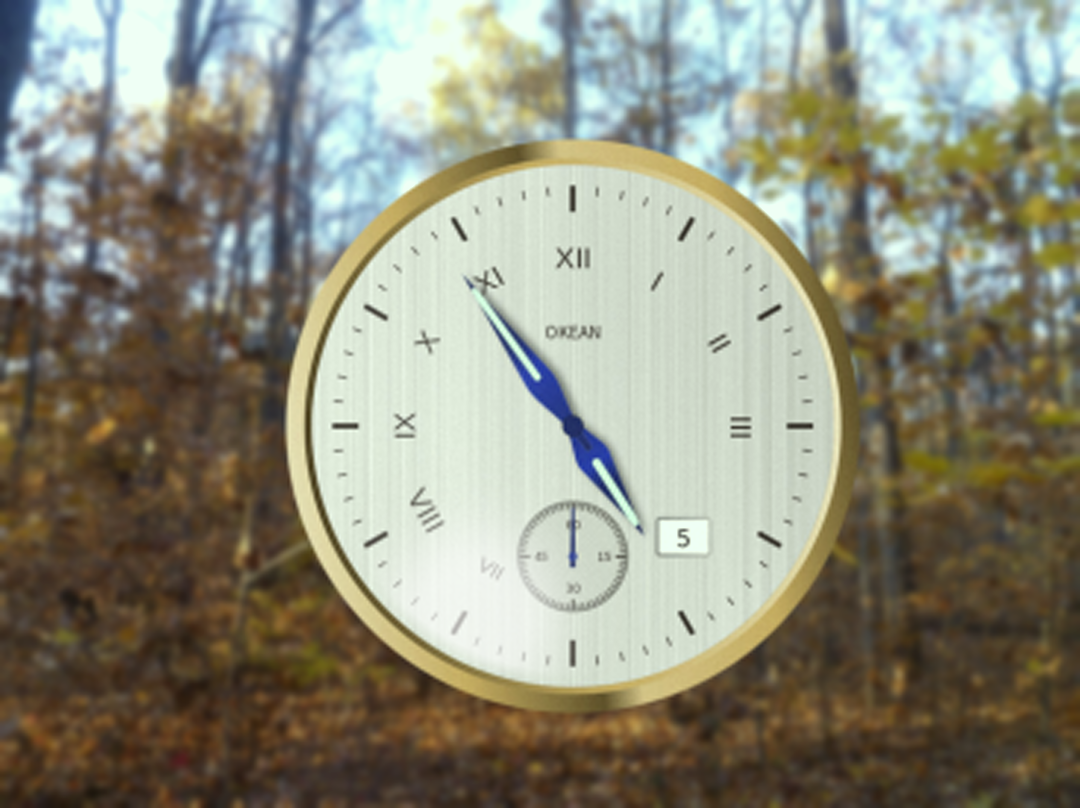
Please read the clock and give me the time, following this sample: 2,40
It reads 4,54
